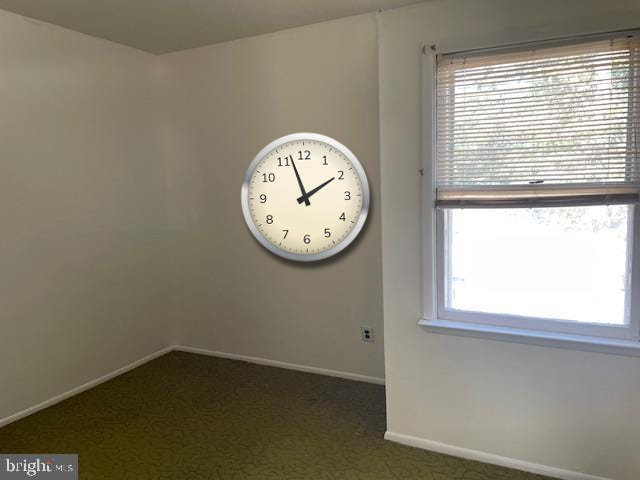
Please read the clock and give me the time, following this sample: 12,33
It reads 1,57
